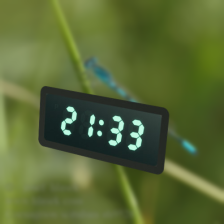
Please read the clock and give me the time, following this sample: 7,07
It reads 21,33
